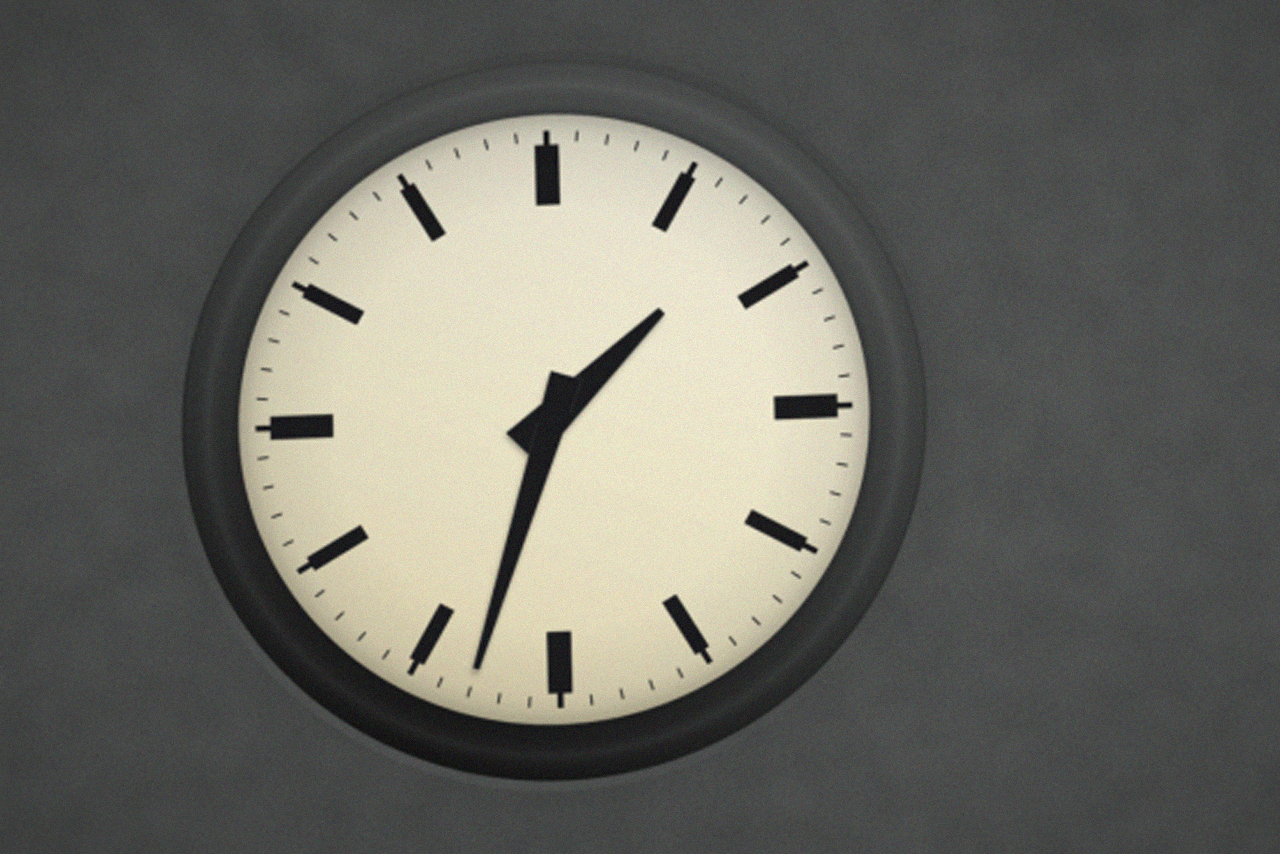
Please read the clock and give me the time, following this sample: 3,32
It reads 1,33
